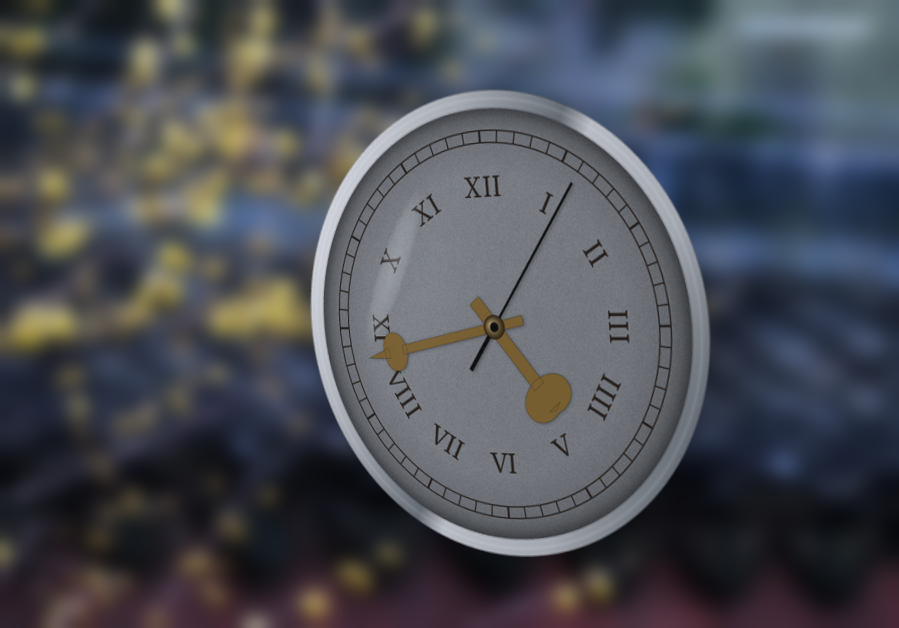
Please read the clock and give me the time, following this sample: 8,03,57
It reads 4,43,06
